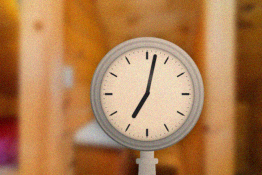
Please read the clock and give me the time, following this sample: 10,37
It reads 7,02
